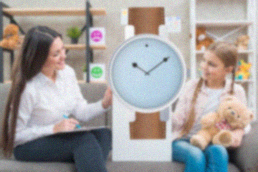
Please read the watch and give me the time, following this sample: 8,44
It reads 10,09
